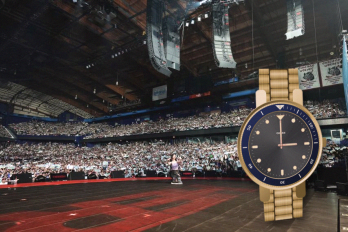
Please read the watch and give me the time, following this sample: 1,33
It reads 3,00
